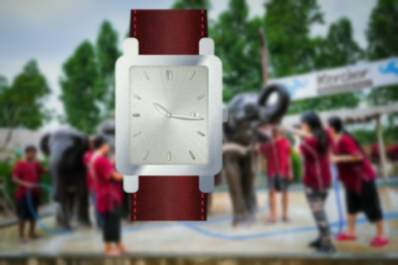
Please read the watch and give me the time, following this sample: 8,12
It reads 10,16
